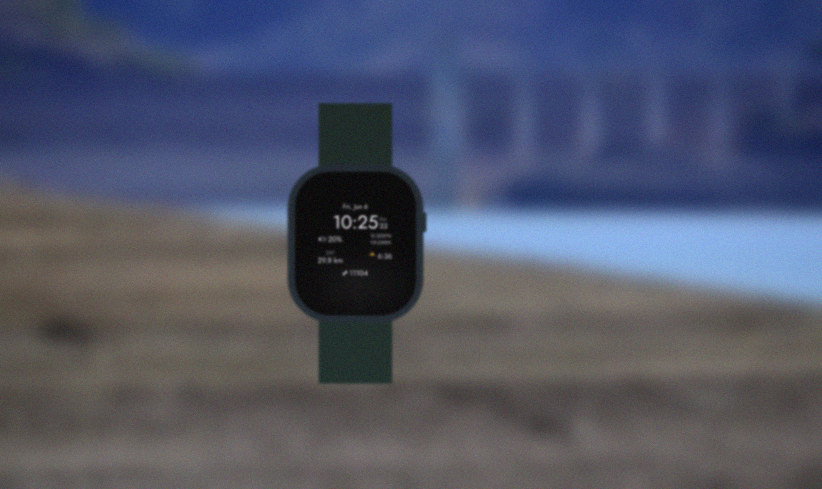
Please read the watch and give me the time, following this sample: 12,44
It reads 10,25
